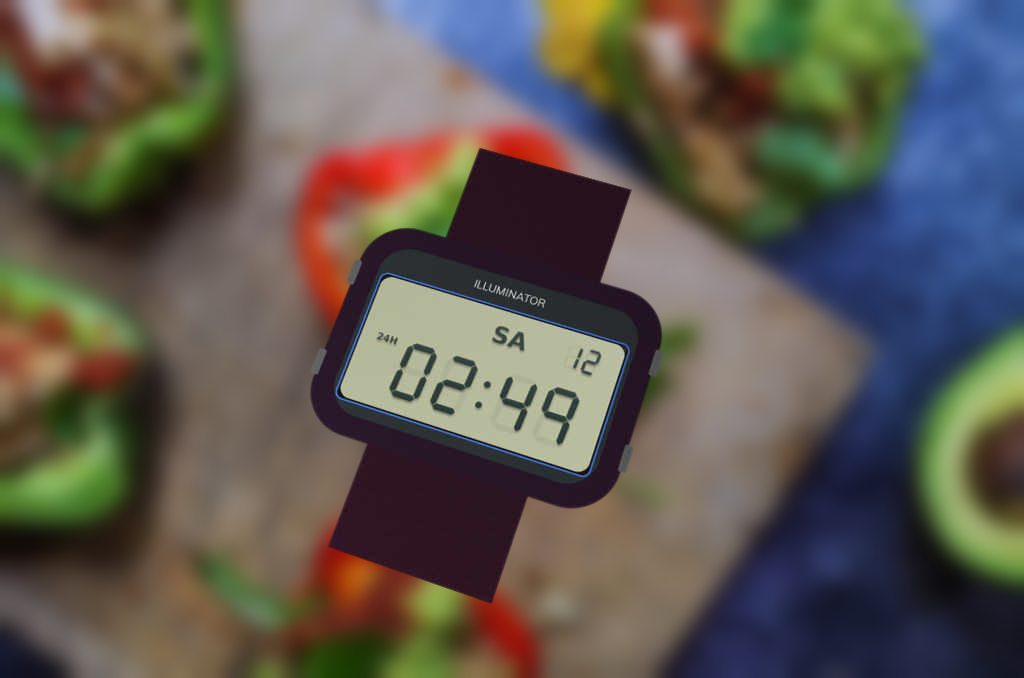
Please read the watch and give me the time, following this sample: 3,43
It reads 2,49
